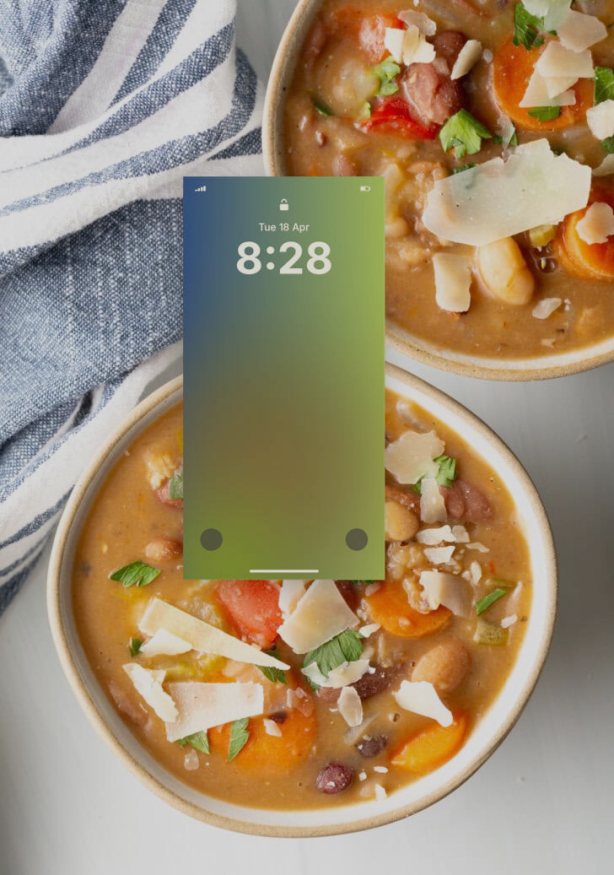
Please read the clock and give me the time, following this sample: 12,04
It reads 8,28
